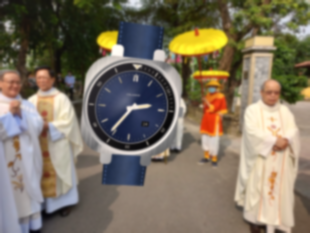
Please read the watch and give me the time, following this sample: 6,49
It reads 2,36
